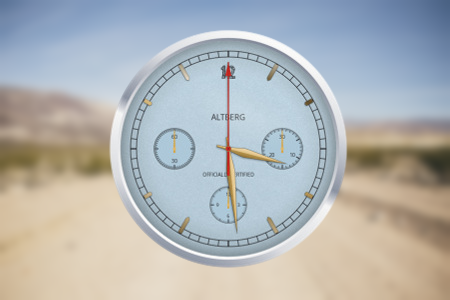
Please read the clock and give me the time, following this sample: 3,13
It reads 3,29
